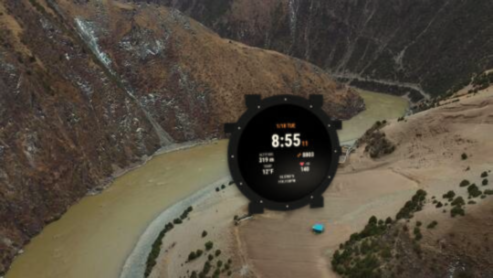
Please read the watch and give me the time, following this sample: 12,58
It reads 8,55
